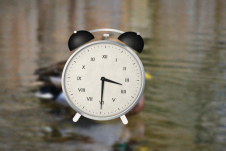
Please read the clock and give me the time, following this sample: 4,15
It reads 3,30
